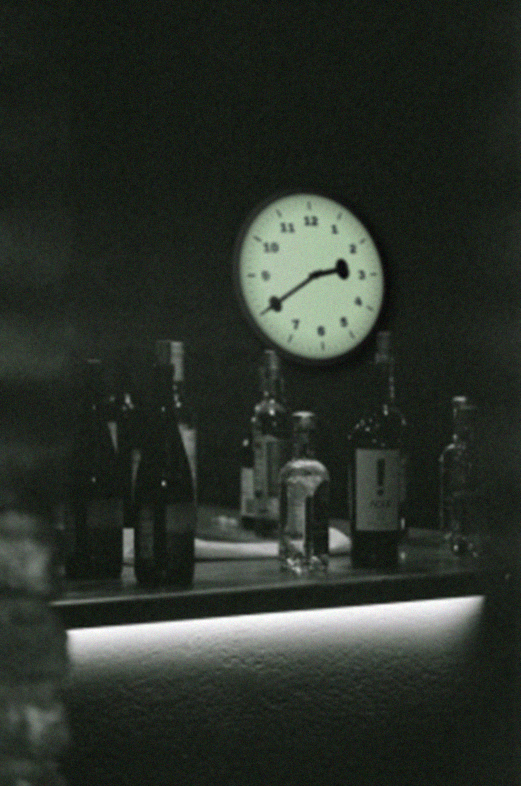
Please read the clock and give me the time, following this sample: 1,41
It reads 2,40
